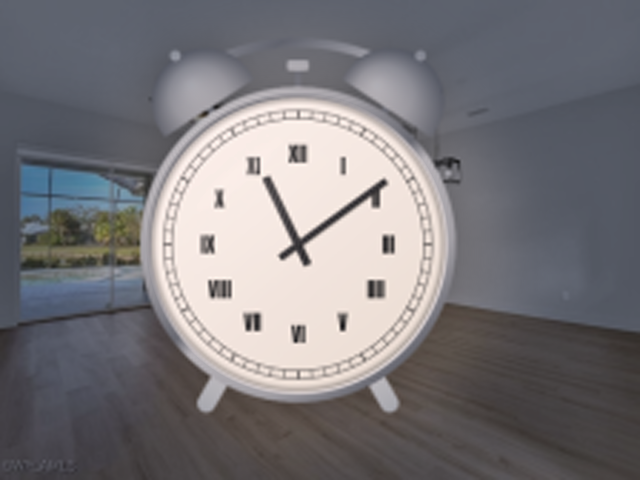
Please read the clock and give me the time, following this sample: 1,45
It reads 11,09
